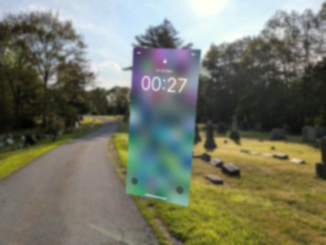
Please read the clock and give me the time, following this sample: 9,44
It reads 0,27
